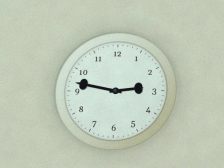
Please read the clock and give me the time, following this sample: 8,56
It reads 2,47
